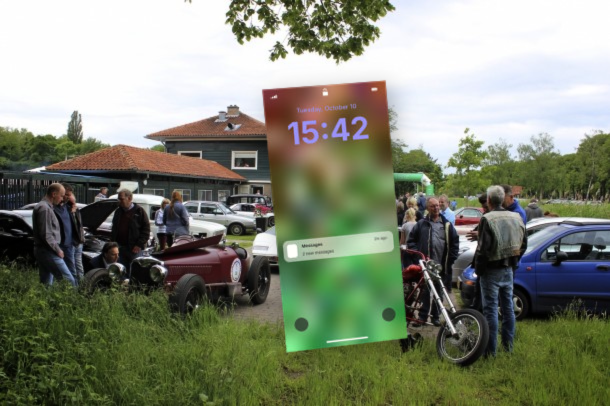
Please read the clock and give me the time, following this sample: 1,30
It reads 15,42
